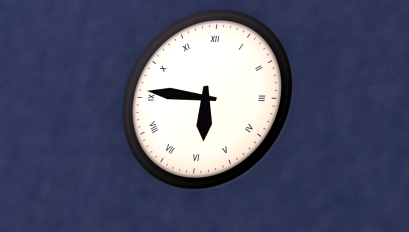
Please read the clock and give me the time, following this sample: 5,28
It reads 5,46
